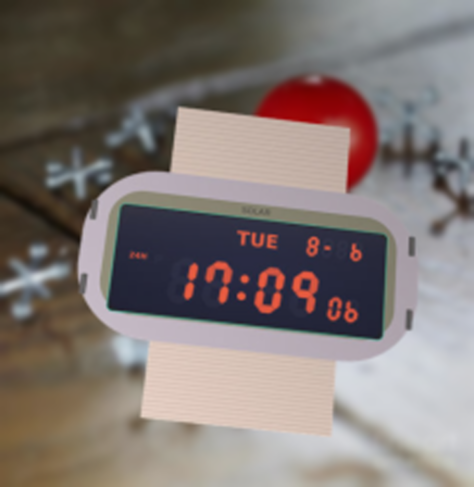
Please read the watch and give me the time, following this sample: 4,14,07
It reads 17,09,06
